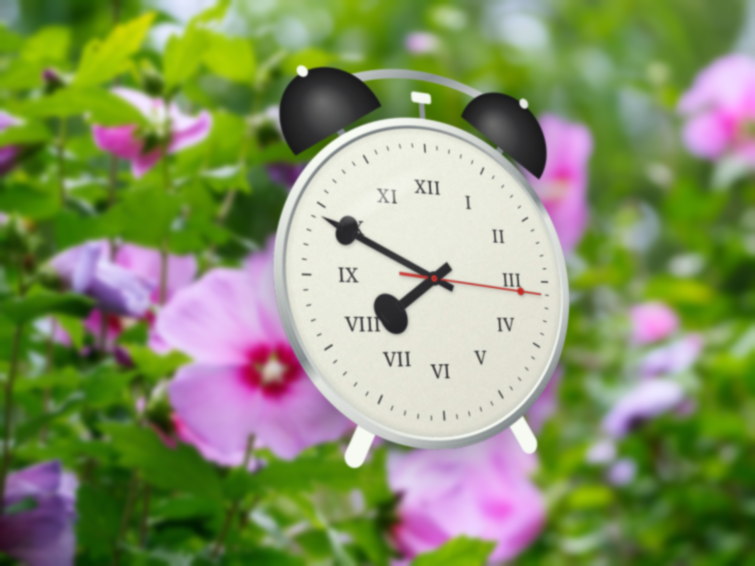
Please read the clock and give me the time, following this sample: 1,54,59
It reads 7,49,16
